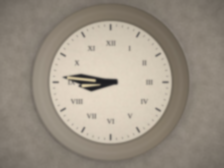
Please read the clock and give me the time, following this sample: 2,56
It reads 8,46
